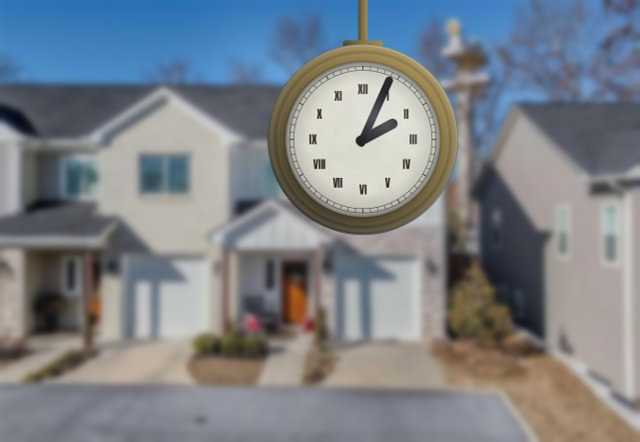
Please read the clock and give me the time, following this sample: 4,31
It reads 2,04
